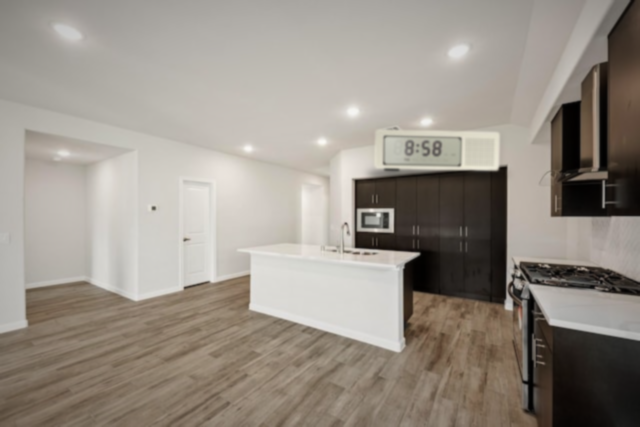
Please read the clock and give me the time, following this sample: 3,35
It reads 8,58
